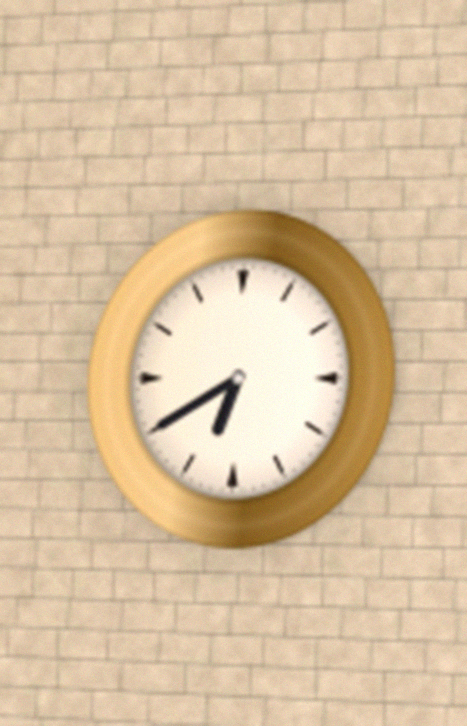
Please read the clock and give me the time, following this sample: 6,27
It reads 6,40
